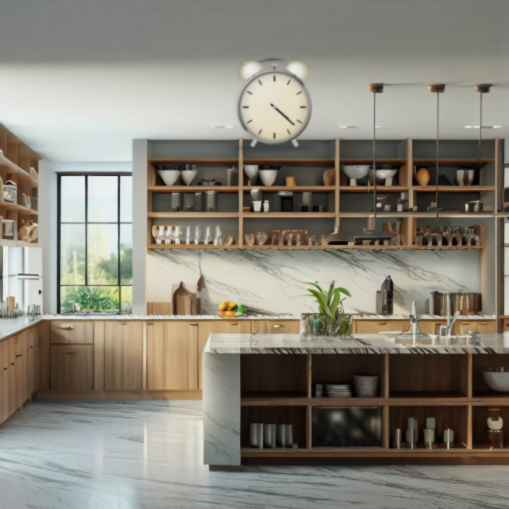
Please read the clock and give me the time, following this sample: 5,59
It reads 4,22
